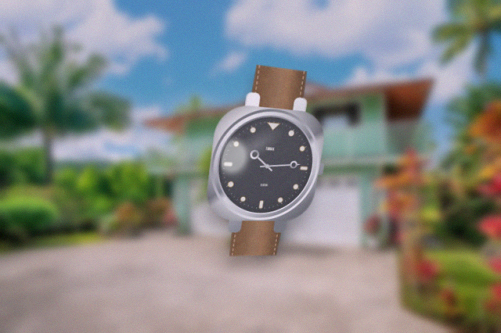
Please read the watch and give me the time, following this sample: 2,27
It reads 10,14
